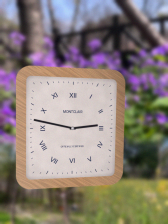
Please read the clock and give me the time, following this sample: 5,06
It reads 2,47
